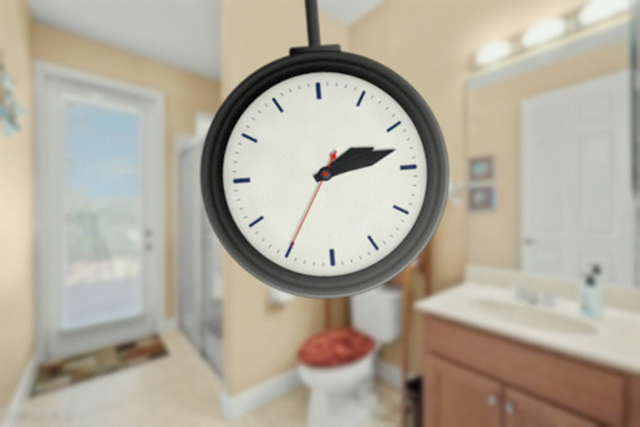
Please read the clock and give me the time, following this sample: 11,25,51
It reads 2,12,35
